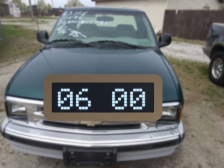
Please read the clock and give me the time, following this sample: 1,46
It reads 6,00
